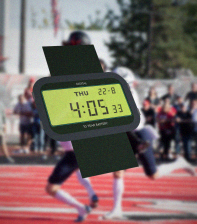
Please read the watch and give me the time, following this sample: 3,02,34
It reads 4,05,33
